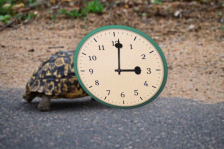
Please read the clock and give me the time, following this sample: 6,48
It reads 3,01
